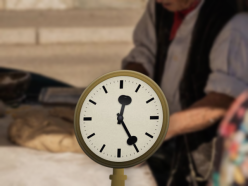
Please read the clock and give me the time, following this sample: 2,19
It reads 12,25
